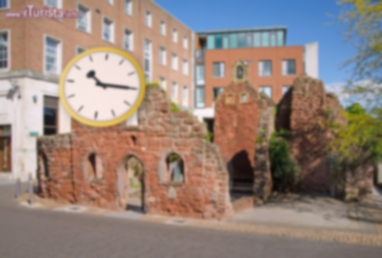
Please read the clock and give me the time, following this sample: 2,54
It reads 10,15
